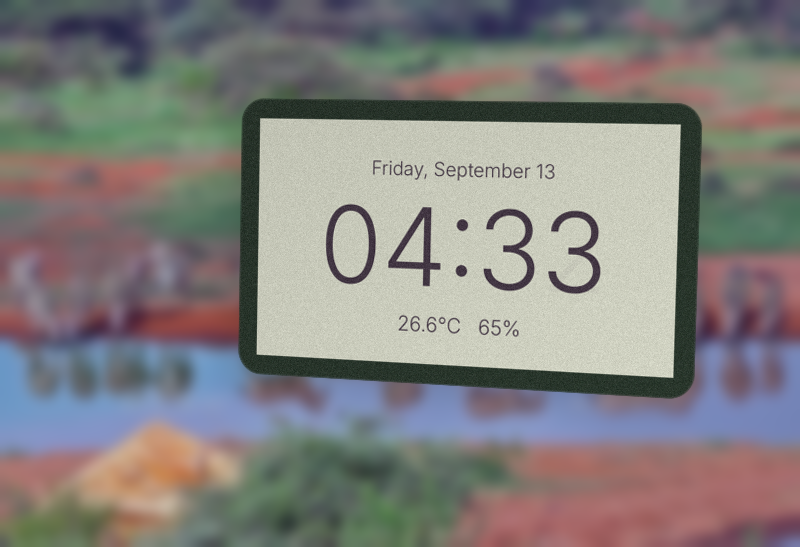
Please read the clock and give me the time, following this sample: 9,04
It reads 4,33
